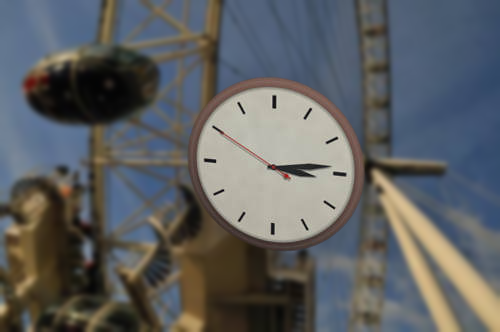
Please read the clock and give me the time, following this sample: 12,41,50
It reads 3,13,50
